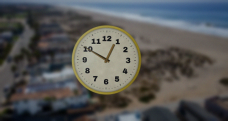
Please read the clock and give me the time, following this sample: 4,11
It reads 12,50
